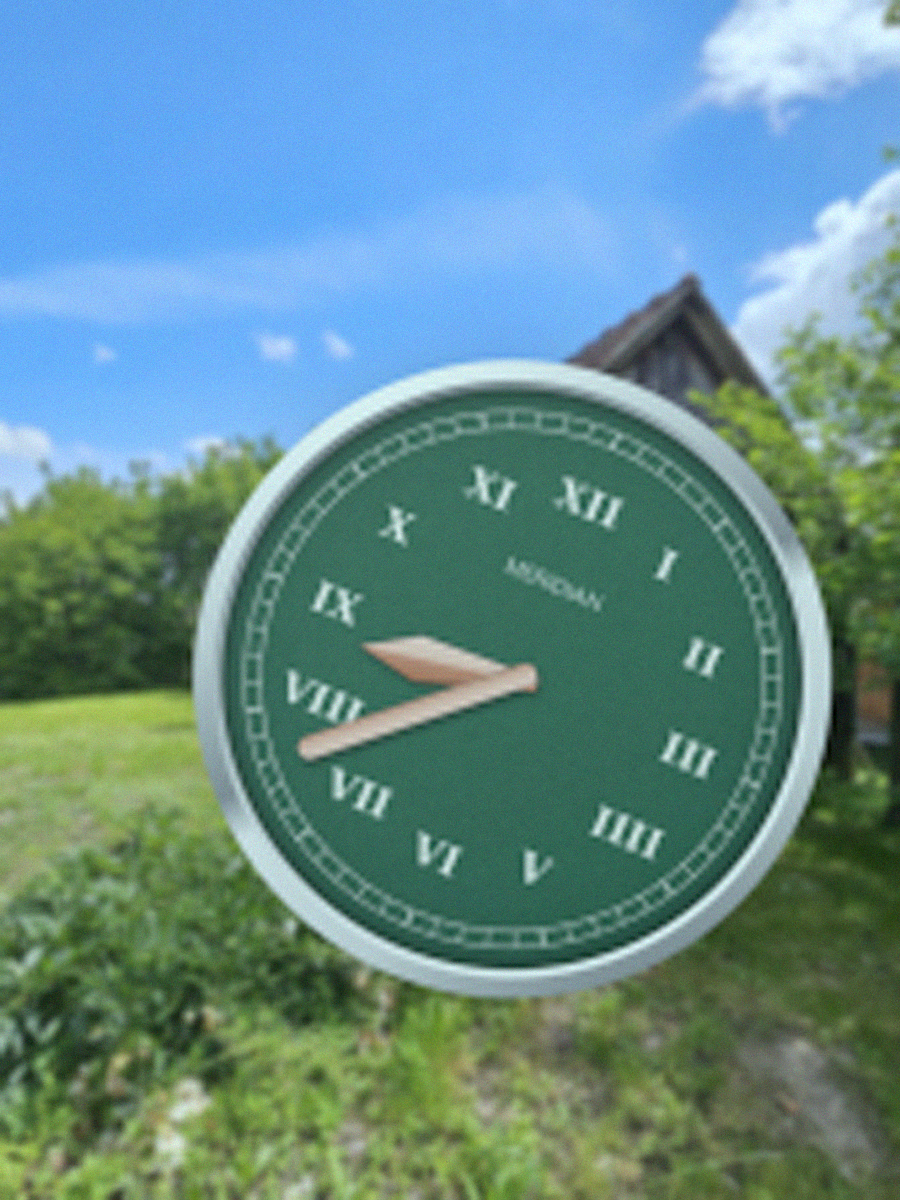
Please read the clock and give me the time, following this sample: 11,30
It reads 8,38
